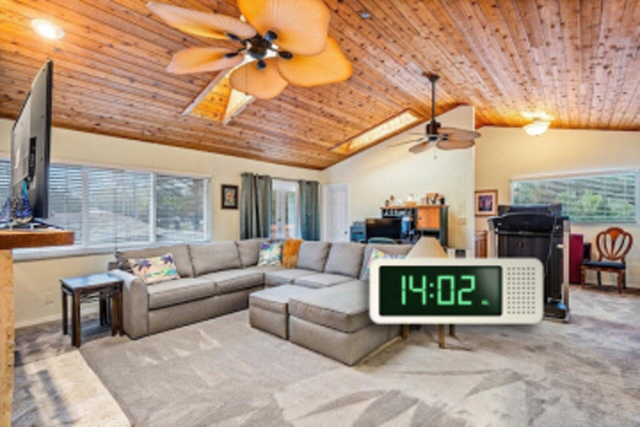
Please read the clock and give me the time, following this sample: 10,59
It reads 14,02
